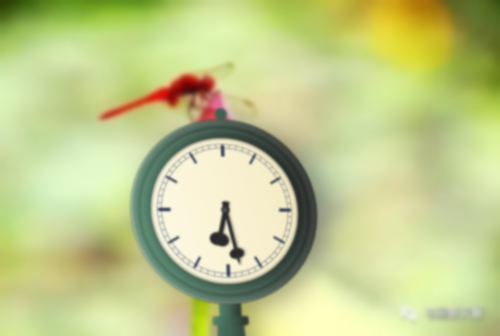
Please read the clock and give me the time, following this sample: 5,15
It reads 6,28
